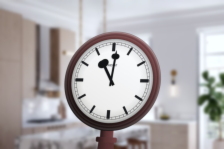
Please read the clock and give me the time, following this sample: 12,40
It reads 11,01
